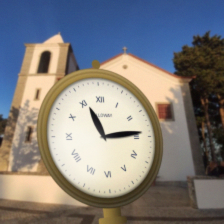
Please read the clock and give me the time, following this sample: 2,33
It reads 11,14
